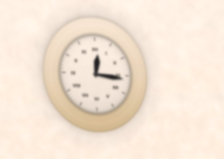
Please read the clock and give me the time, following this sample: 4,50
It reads 12,16
